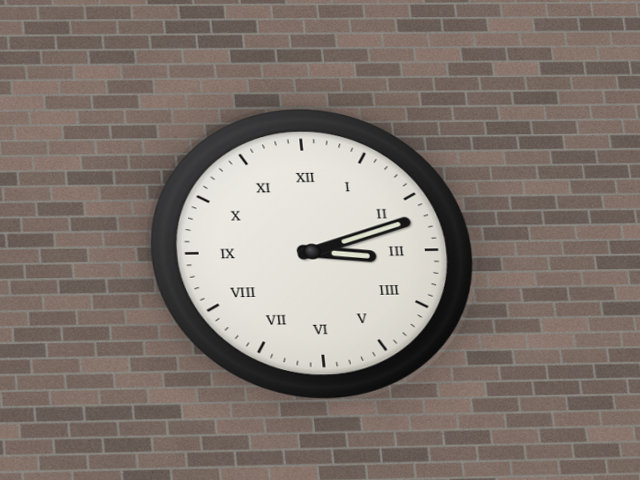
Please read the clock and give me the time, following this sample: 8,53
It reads 3,12
